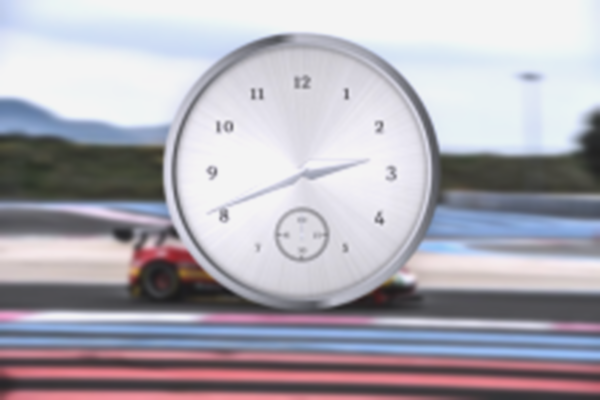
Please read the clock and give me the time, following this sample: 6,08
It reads 2,41
